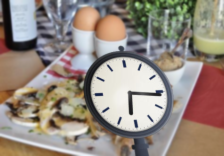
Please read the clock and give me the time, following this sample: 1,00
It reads 6,16
